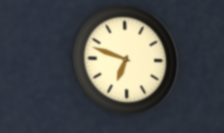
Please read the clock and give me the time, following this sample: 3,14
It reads 6,48
